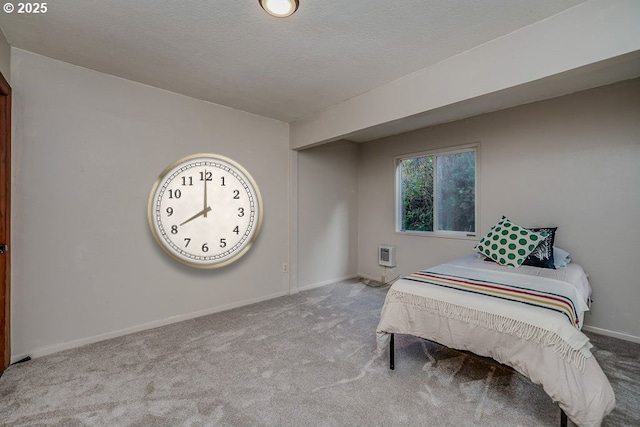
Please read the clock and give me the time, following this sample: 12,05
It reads 8,00
